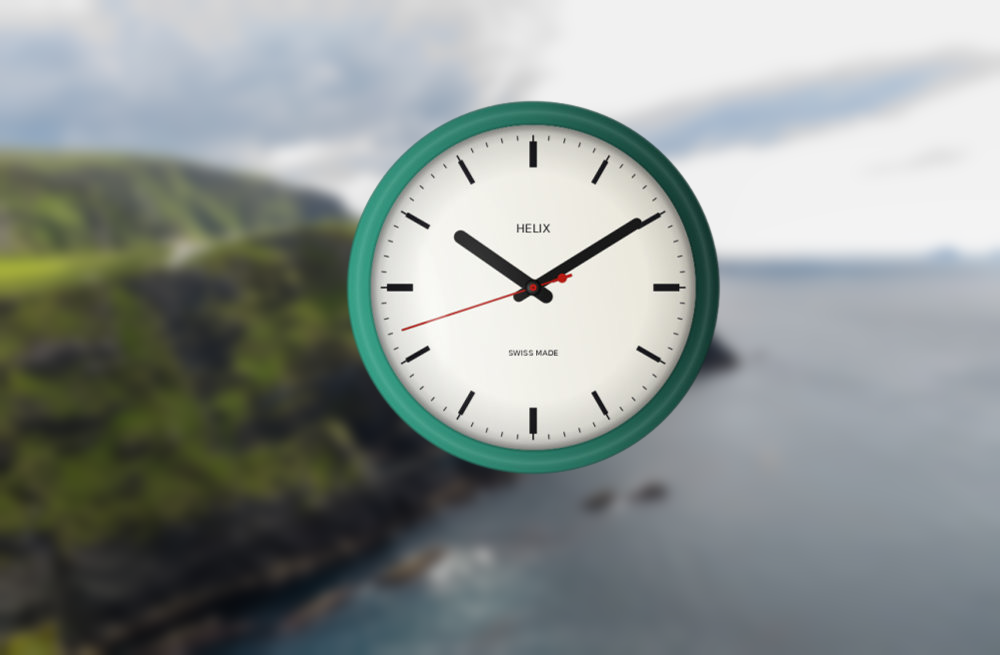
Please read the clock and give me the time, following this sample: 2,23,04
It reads 10,09,42
